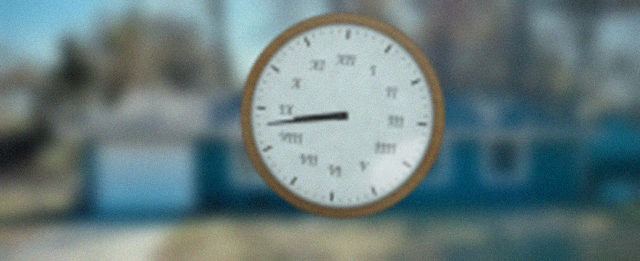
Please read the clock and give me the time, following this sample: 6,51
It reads 8,43
